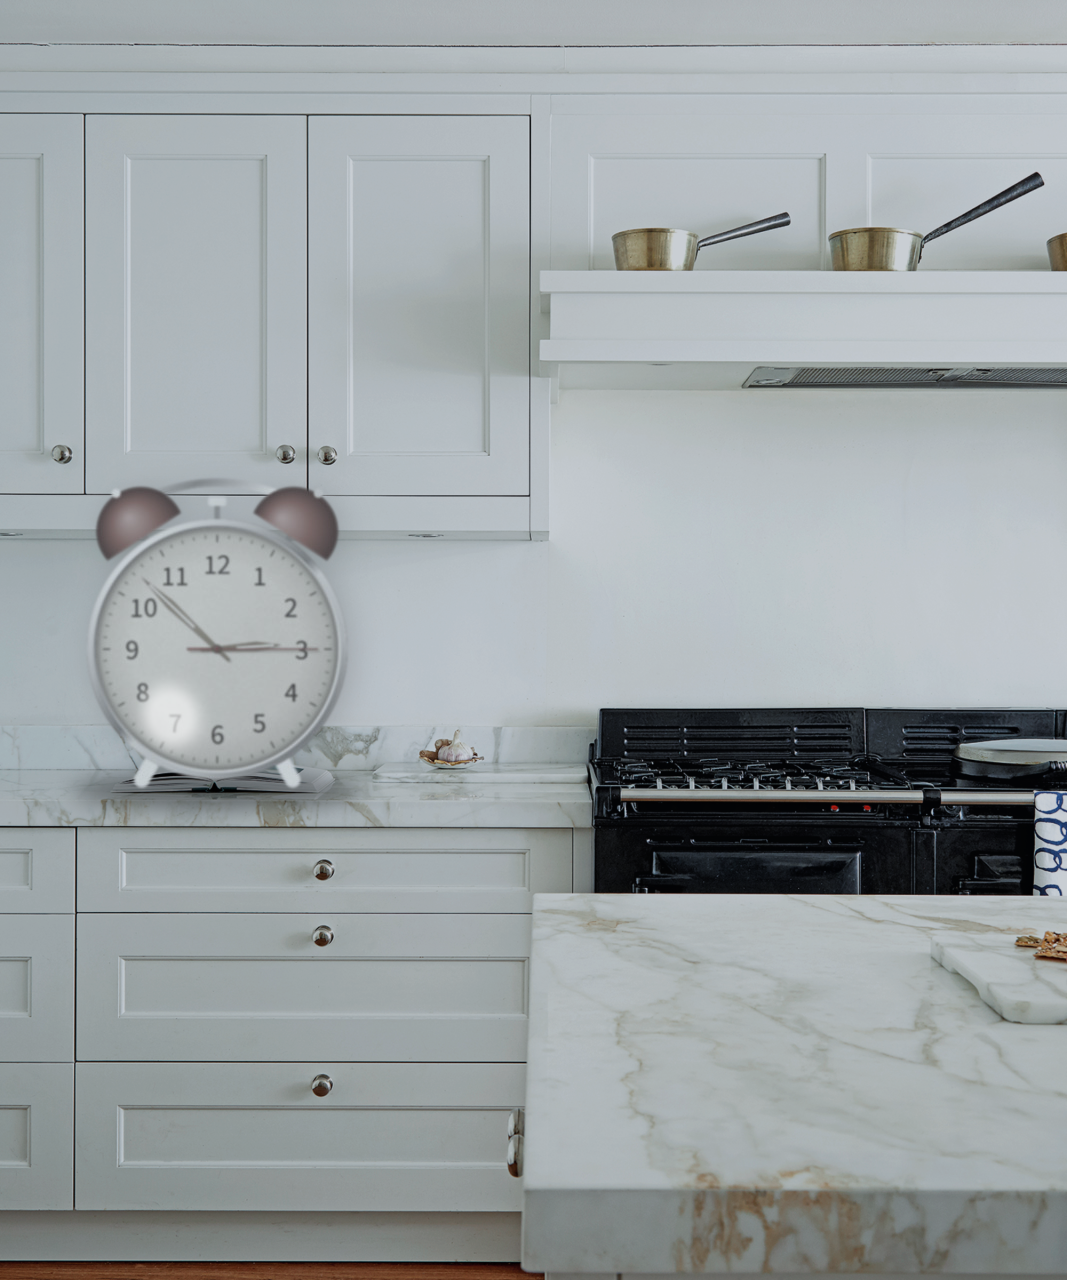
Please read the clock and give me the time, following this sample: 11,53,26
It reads 2,52,15
